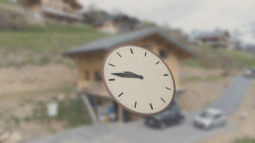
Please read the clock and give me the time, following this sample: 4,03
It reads 9,47
